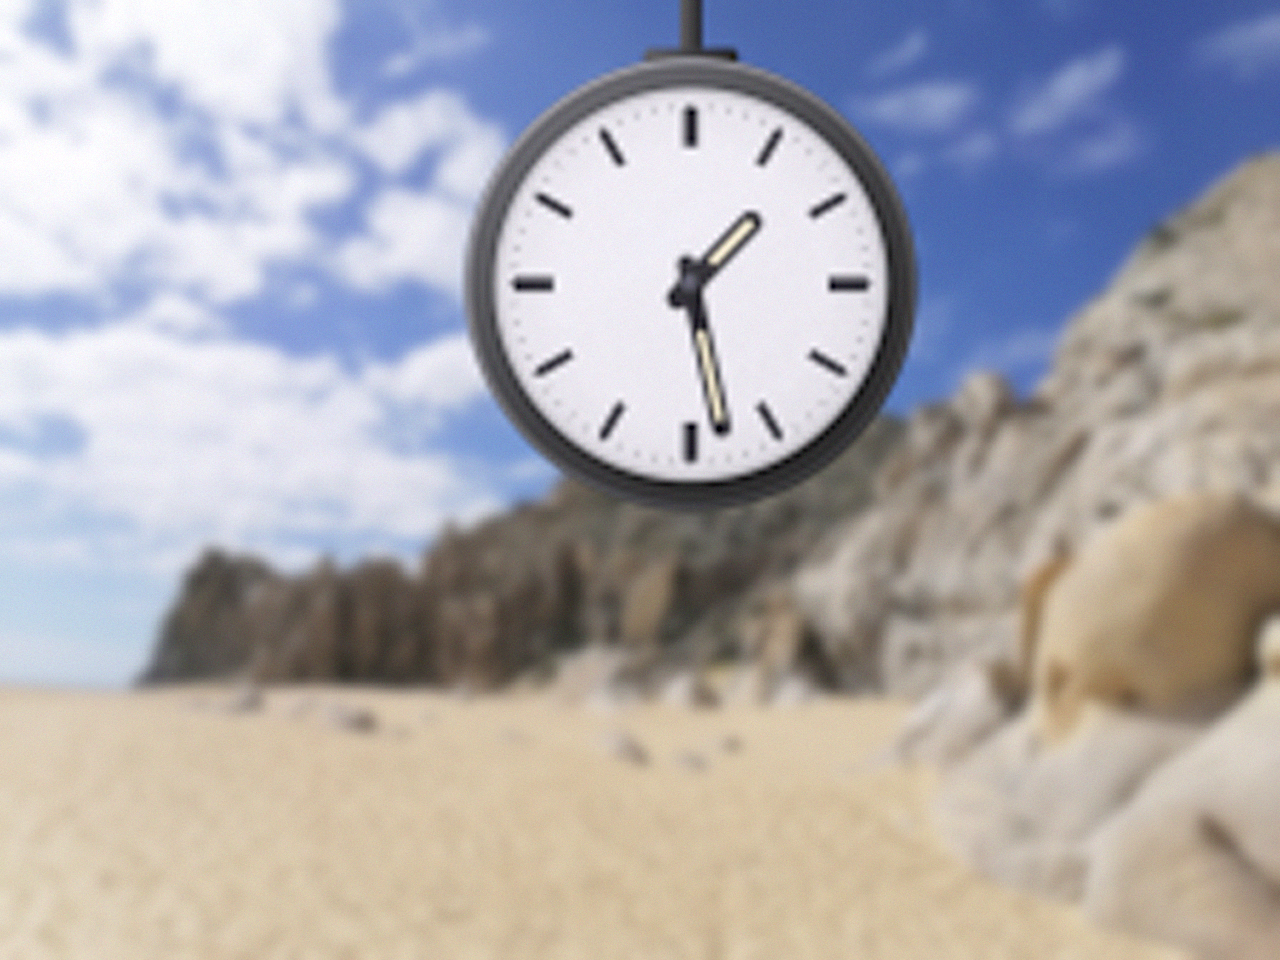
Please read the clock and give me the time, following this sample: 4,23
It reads 1,28
